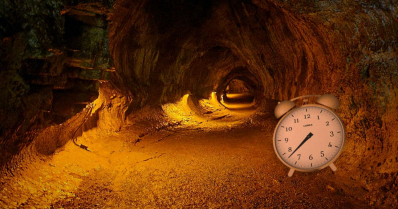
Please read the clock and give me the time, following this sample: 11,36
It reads 7,38
